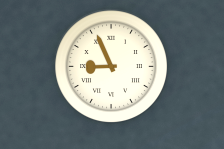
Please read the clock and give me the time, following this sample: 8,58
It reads 8,56
